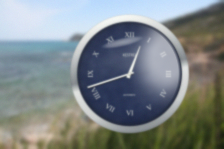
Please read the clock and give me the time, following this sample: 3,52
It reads 12,42
